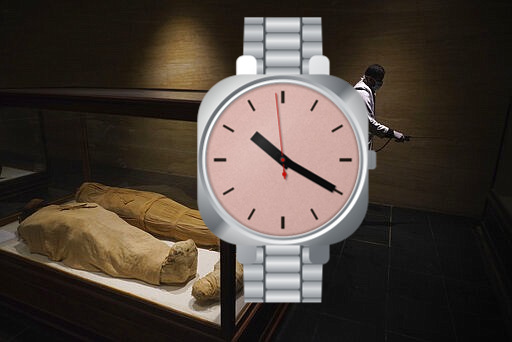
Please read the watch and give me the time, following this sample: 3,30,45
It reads 10,19,59
